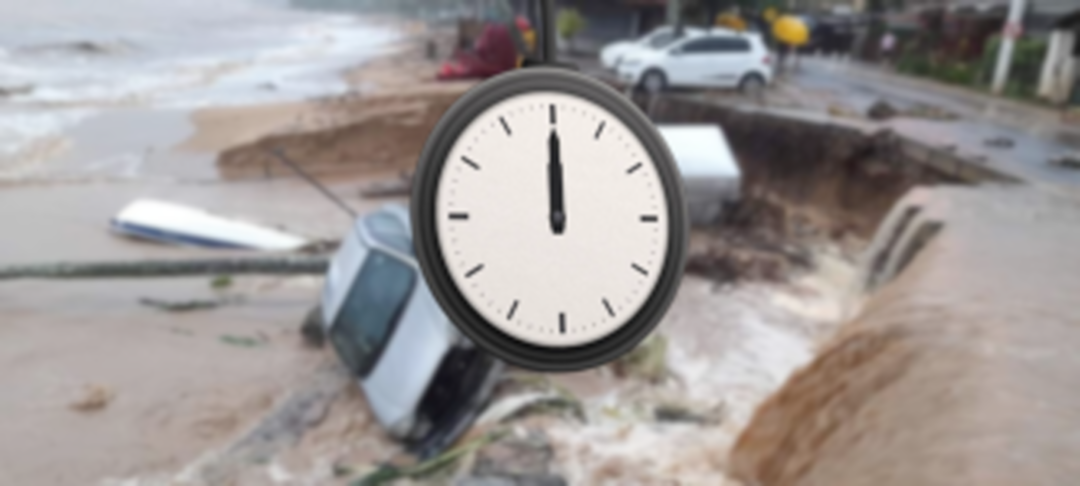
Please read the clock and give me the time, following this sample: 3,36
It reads 12,00
